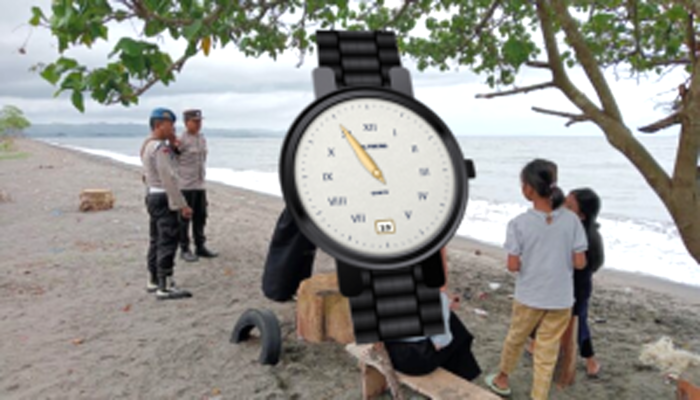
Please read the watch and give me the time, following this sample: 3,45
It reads 10,55
